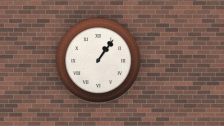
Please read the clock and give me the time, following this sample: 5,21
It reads 1,06
